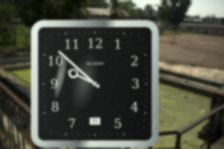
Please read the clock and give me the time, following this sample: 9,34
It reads 9,52
